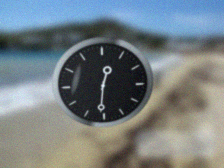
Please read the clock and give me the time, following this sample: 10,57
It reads 12,31
